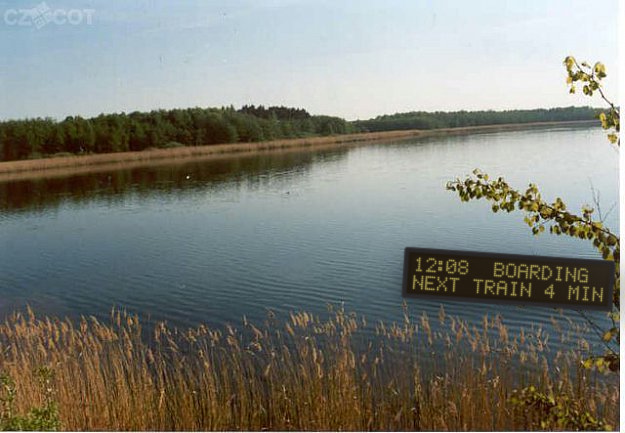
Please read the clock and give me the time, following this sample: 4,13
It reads 12,08
